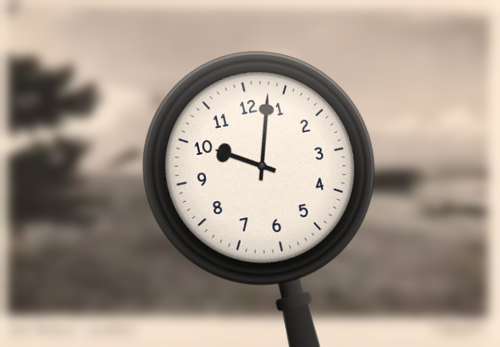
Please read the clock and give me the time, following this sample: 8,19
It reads 10,03
